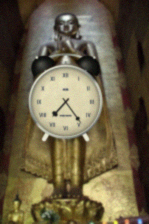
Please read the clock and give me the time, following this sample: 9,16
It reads 7,24
